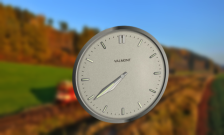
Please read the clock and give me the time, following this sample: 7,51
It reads 7,39
